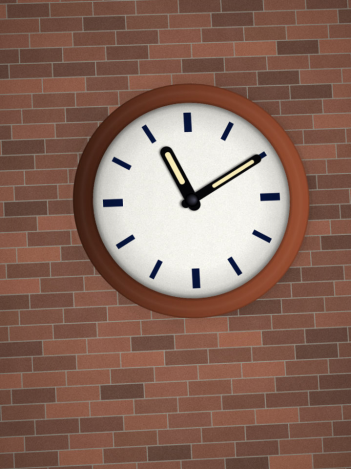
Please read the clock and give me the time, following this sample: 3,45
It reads 11,10
